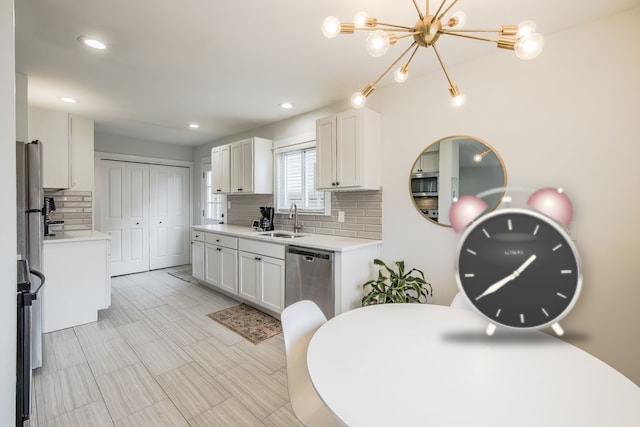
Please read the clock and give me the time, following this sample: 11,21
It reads 1,40
